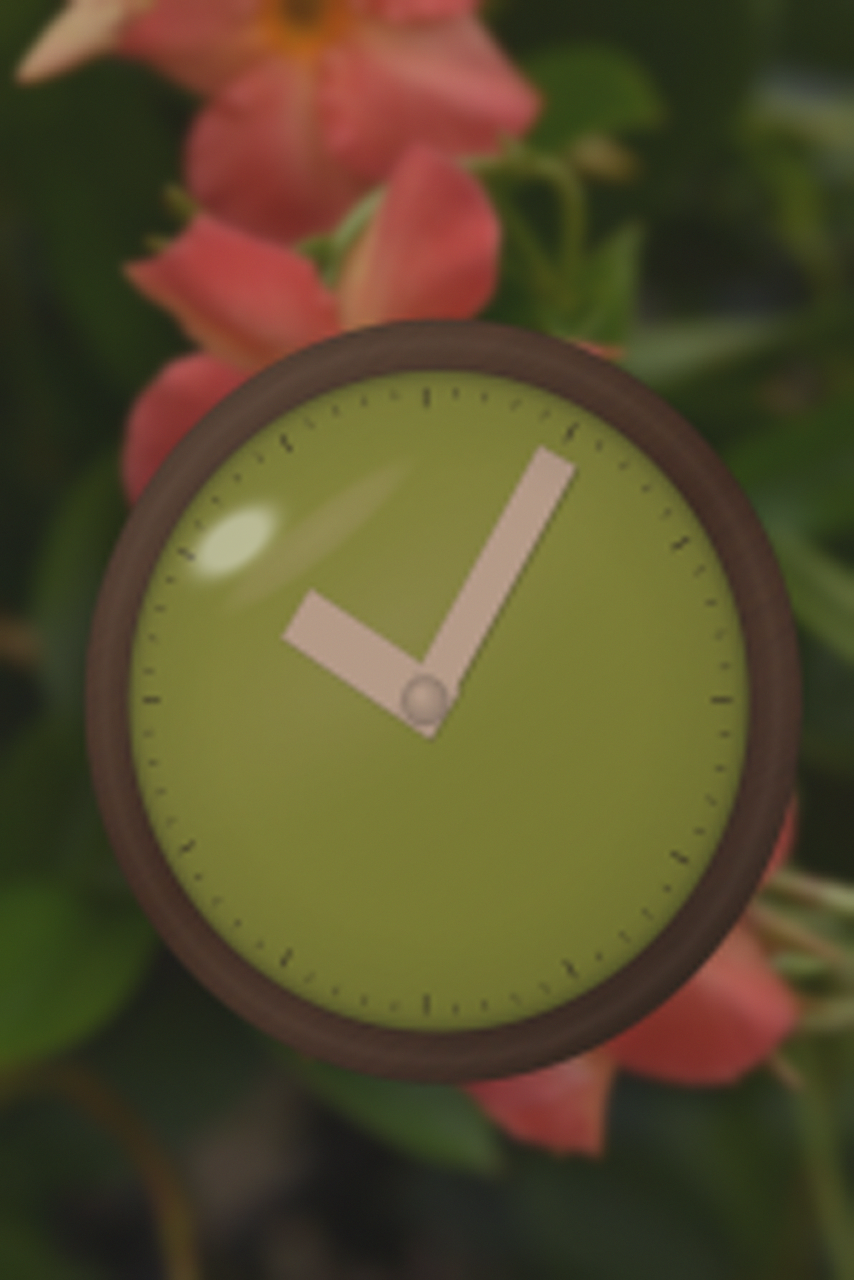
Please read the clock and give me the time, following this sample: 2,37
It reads 10,05
